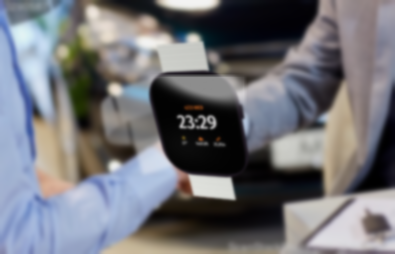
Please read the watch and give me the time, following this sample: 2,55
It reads 23,29
